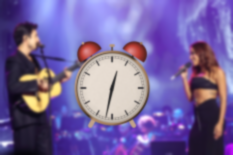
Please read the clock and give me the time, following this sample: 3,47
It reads 12,32
